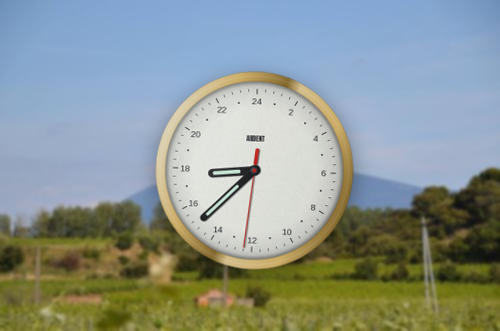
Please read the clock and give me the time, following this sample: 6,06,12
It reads 17,37,31
